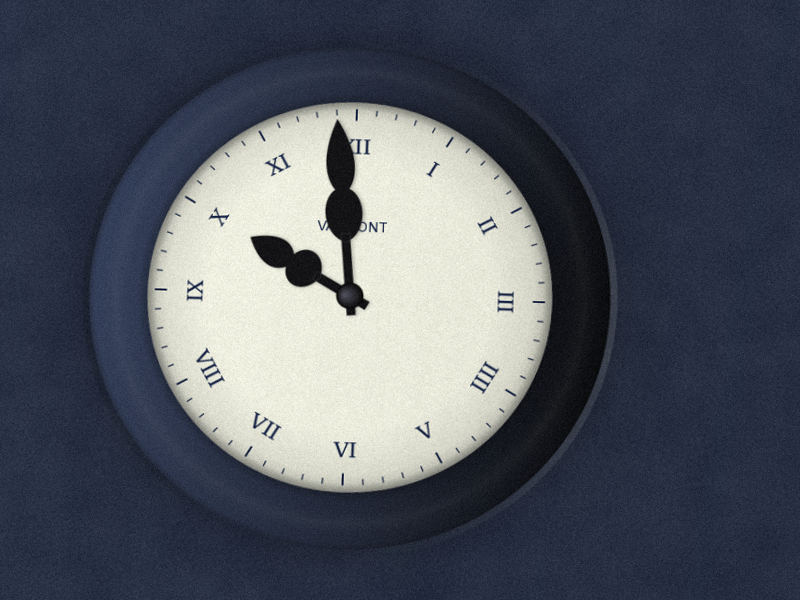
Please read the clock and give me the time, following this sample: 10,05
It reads 9,59
